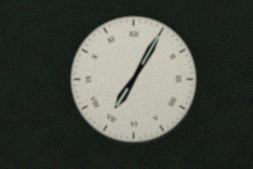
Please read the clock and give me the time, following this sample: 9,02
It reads 7,05
